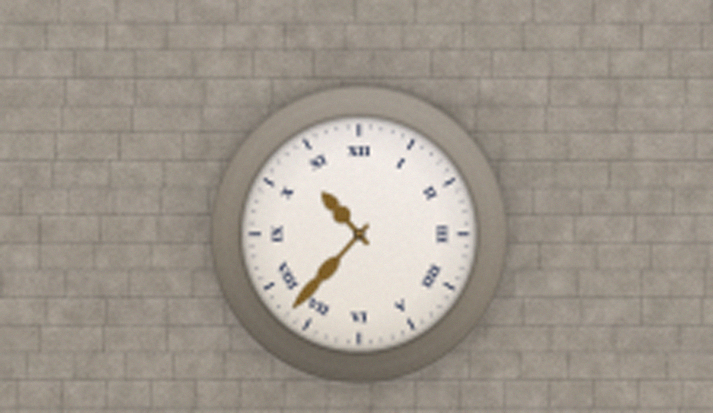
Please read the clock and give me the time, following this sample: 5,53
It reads 10,37
